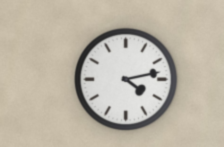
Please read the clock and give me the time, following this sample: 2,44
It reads 4,13
